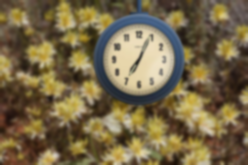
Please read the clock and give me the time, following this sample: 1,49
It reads 7,04
